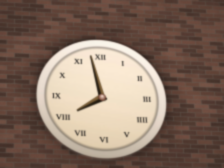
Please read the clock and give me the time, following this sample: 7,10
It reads 7,58
